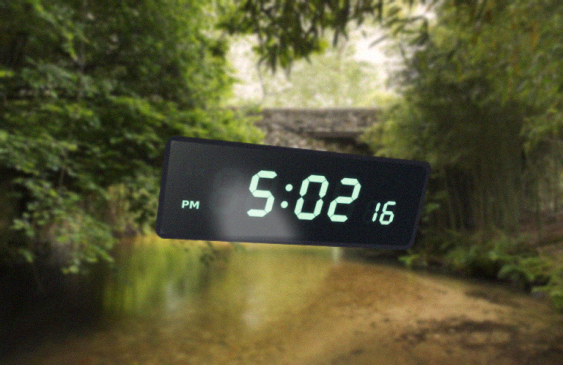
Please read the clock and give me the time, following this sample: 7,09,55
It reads 5,02,16
